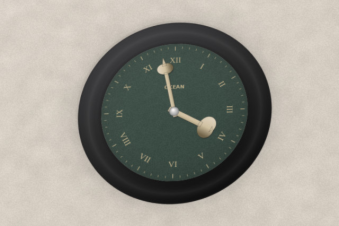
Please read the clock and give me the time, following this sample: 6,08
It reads 3,58
